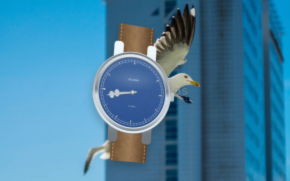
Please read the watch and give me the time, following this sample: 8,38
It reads 8,43
